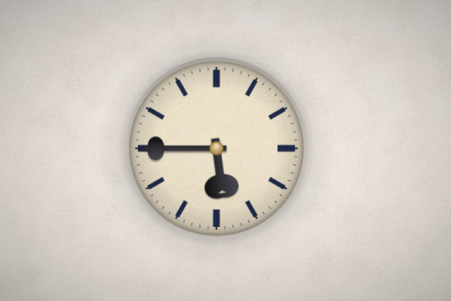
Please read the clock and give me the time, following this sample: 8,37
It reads 5,45
